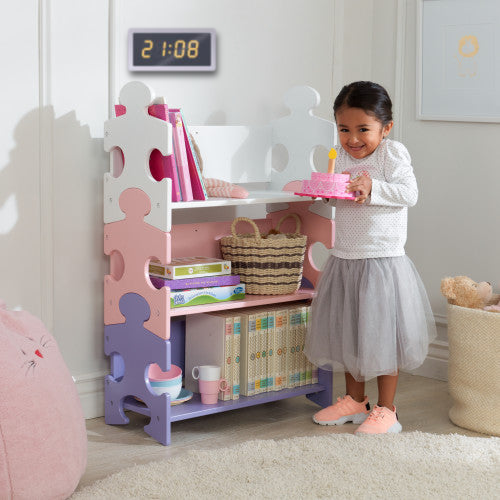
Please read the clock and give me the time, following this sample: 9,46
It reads 21,08
